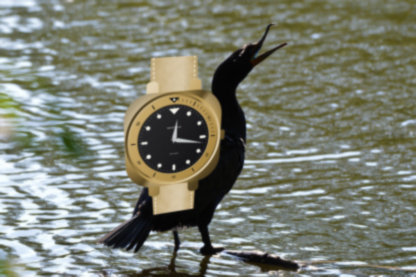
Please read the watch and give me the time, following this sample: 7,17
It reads 12,17
